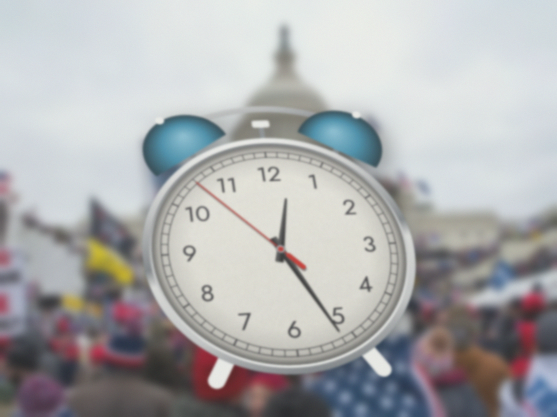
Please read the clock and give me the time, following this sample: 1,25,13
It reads 12,25,53
